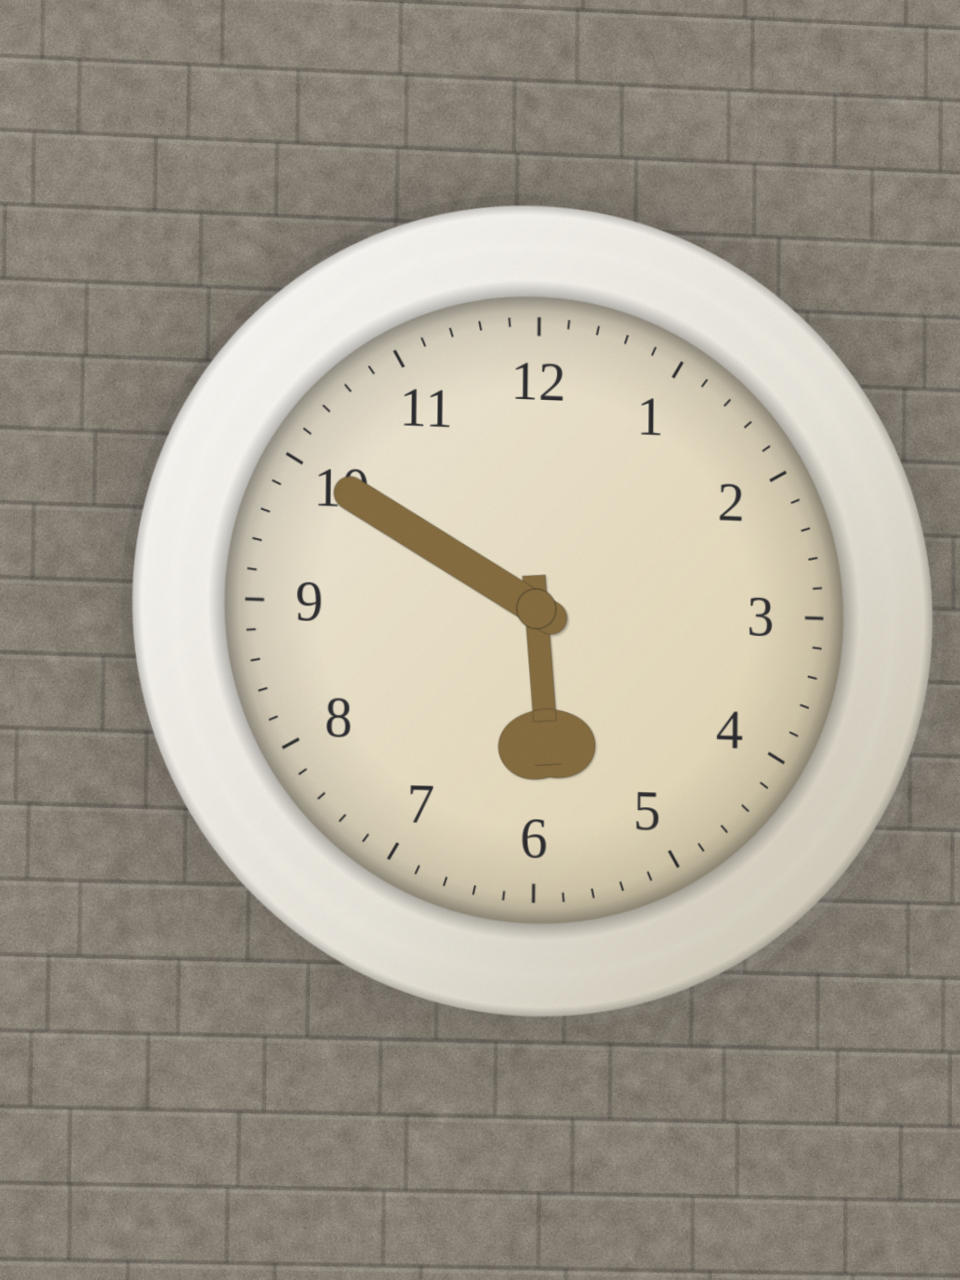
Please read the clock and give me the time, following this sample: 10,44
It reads 5,50
